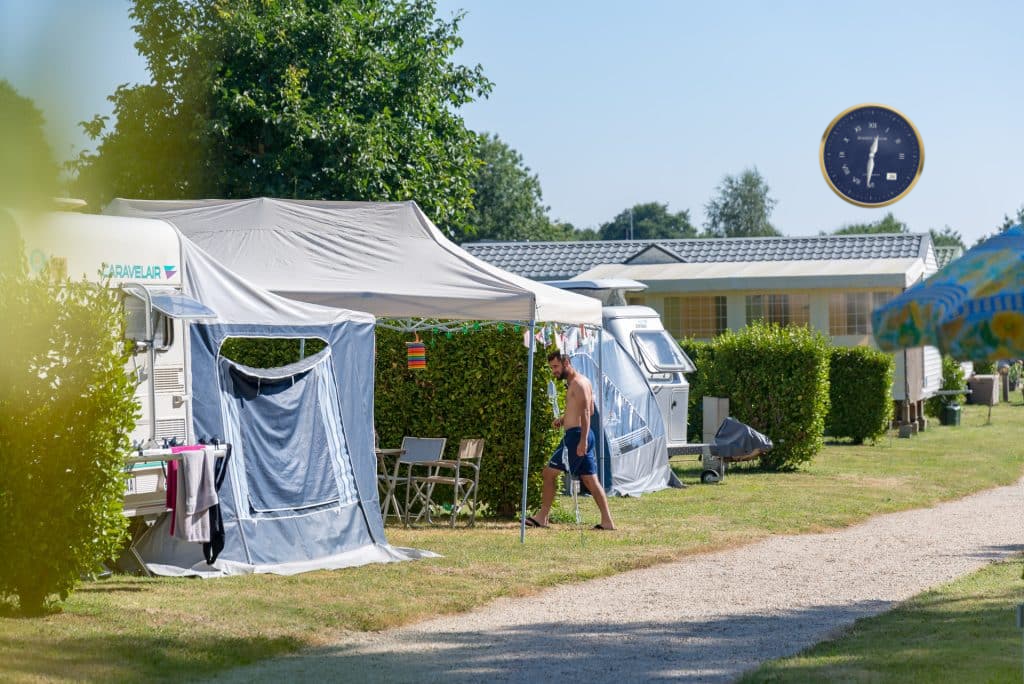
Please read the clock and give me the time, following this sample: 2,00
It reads 12,31
